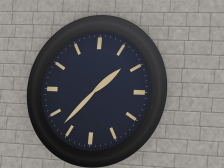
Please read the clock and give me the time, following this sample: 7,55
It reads 1,37
